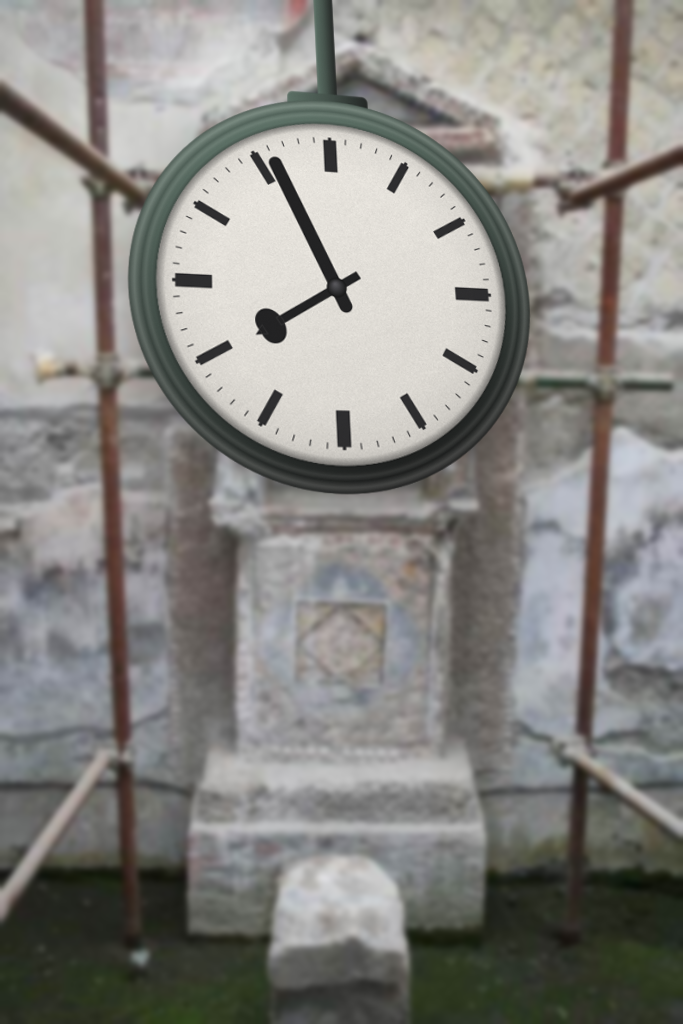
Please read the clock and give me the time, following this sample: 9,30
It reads 7,56
